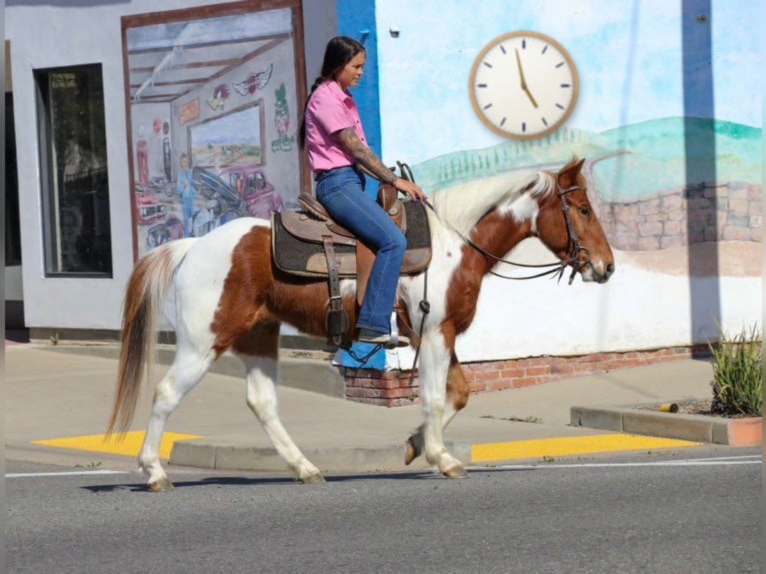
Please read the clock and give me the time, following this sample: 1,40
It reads 4,58
